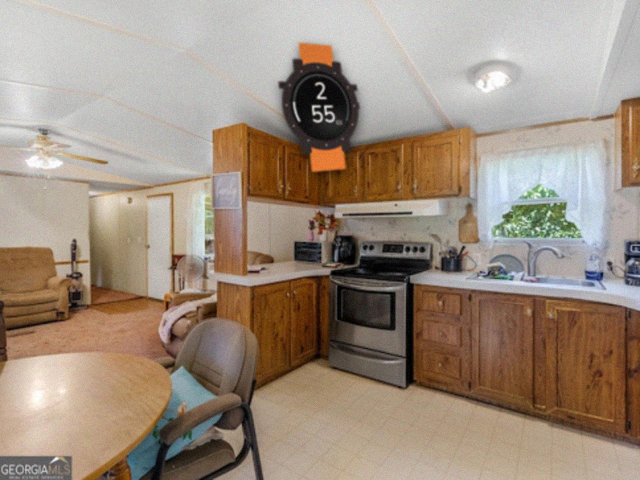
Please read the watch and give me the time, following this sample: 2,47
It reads 2,55
